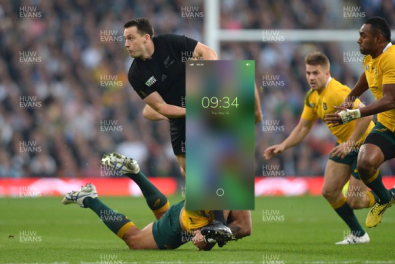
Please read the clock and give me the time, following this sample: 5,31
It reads 9,34
